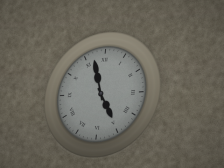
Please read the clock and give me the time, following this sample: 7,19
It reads 4,57
